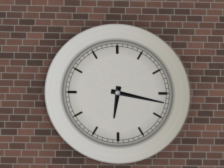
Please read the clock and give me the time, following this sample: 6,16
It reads 6,17
